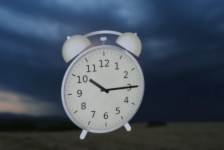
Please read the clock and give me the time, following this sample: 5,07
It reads 10,15
